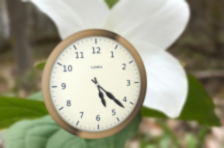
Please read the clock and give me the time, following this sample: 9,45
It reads 5,22
